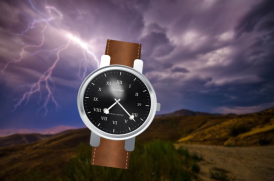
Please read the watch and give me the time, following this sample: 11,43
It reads 7,22
